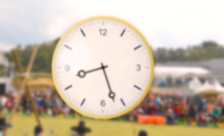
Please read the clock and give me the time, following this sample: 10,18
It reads 8,27
